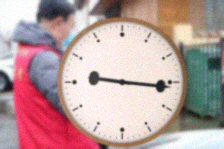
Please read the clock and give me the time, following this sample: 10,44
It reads 9,16
